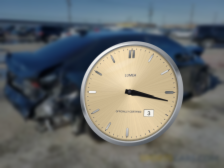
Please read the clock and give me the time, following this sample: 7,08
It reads 3,17
